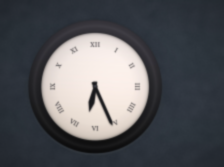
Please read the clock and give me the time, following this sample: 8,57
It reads 6,26
